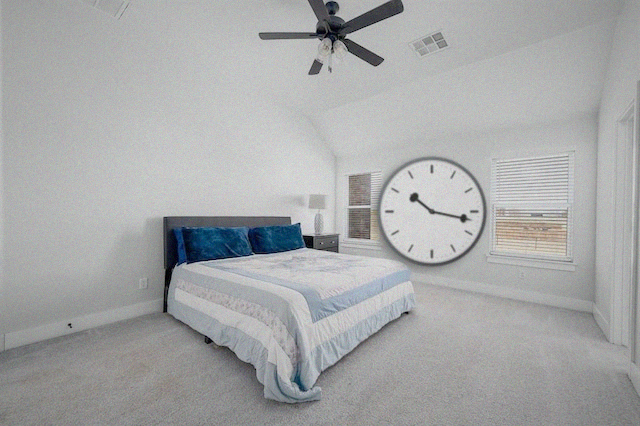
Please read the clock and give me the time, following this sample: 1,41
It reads 10,17
